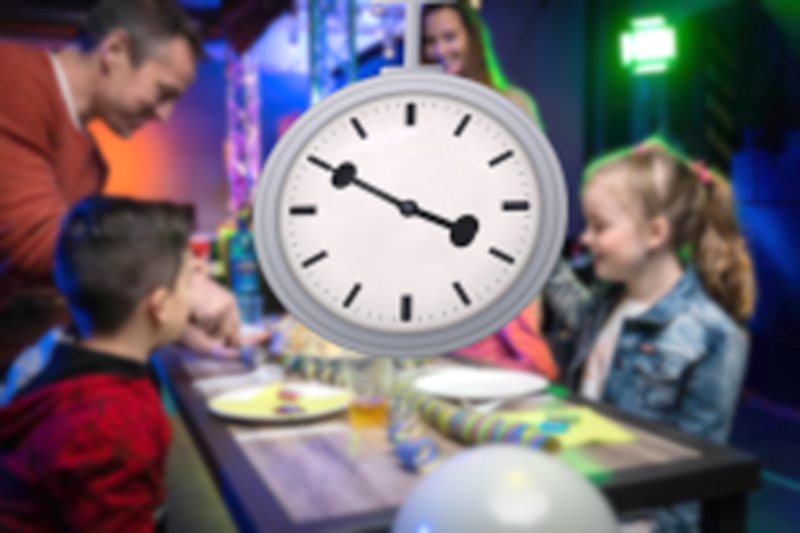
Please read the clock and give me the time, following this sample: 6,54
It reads 3,50
